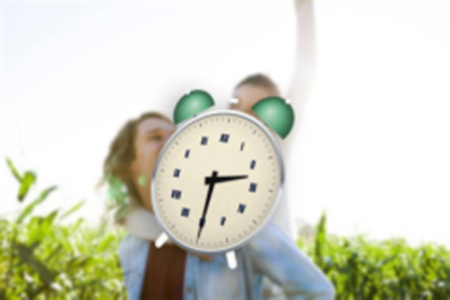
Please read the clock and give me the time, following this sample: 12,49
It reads 2,30
